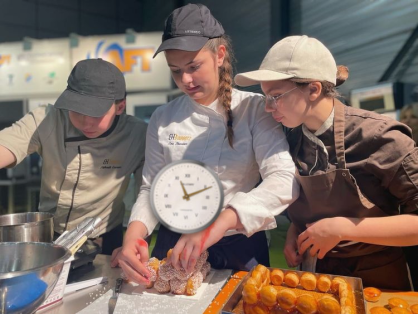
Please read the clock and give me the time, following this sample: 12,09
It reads 11,11
